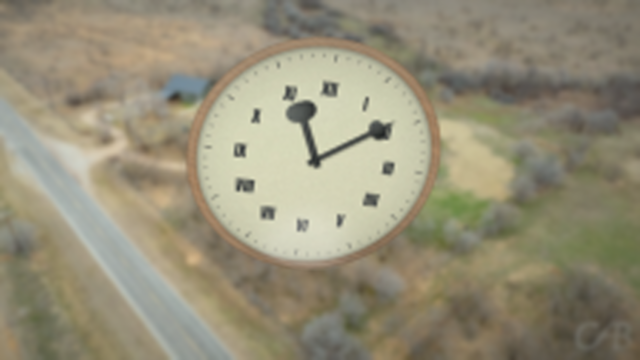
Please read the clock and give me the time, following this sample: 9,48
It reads 11,09
